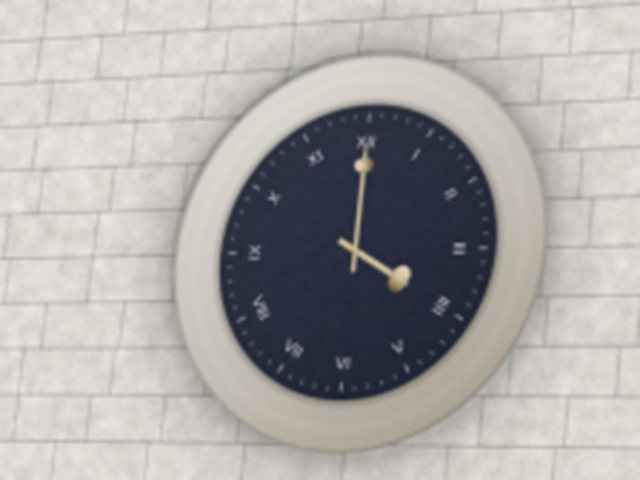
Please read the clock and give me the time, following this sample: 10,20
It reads 4,00
